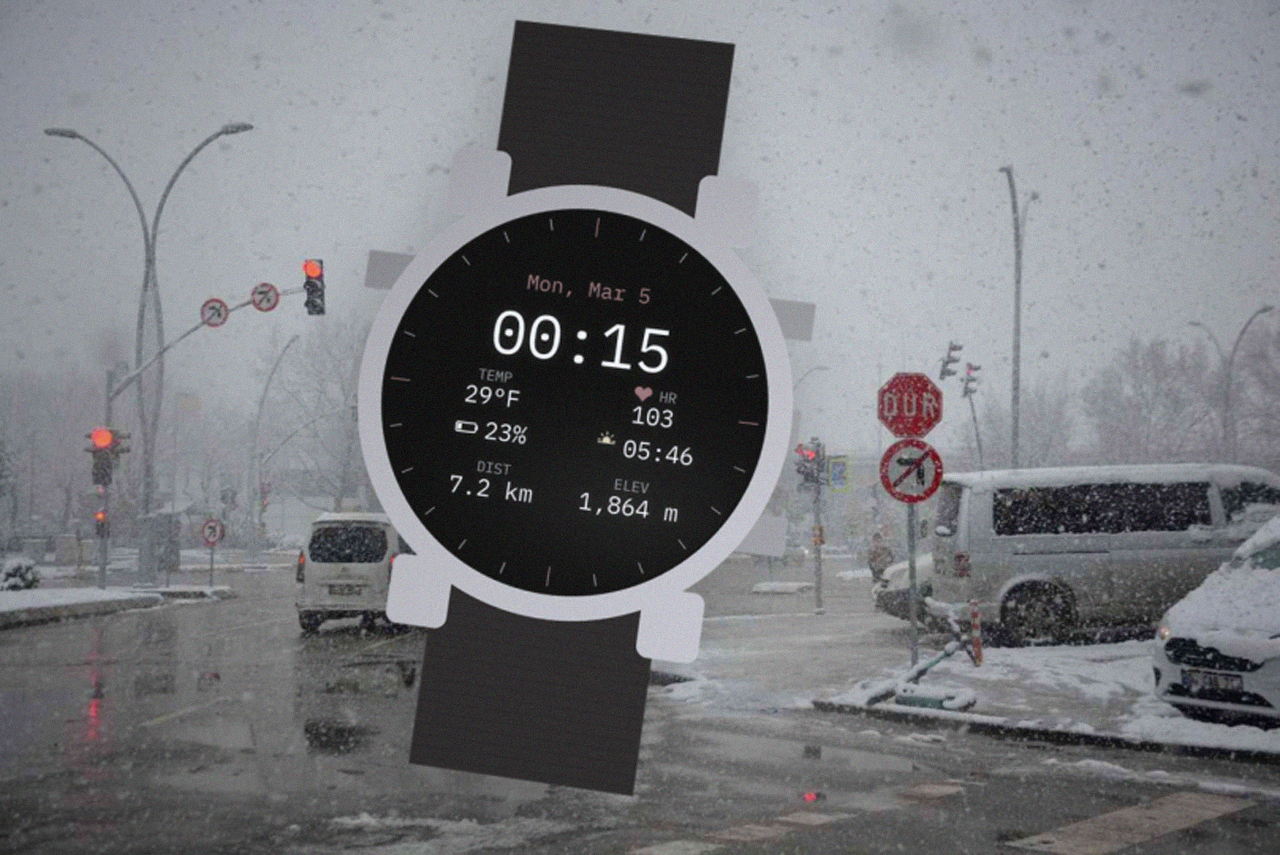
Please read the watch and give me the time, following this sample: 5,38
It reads 0,15
